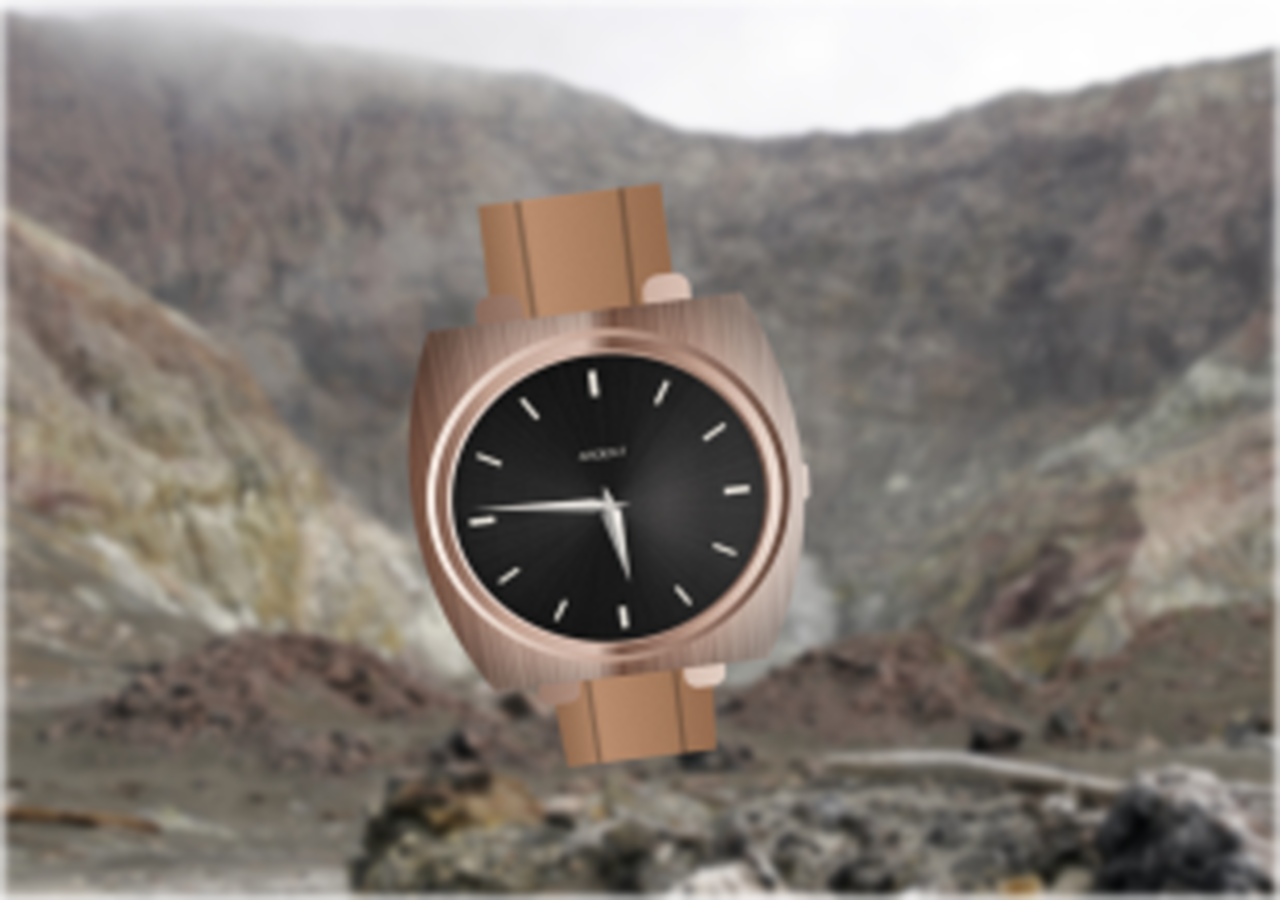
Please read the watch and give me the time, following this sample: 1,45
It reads 5,46
